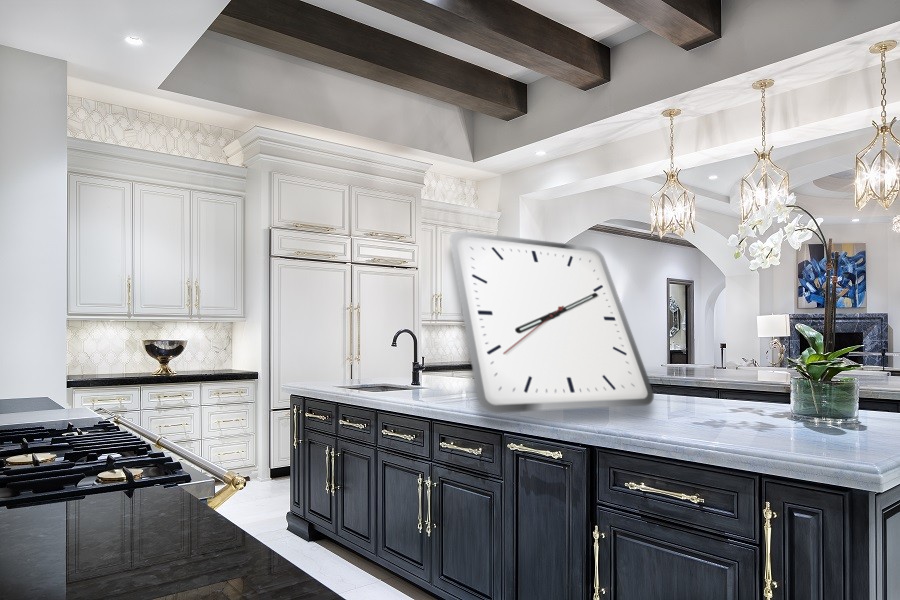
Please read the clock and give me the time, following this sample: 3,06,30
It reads 8,10,39
